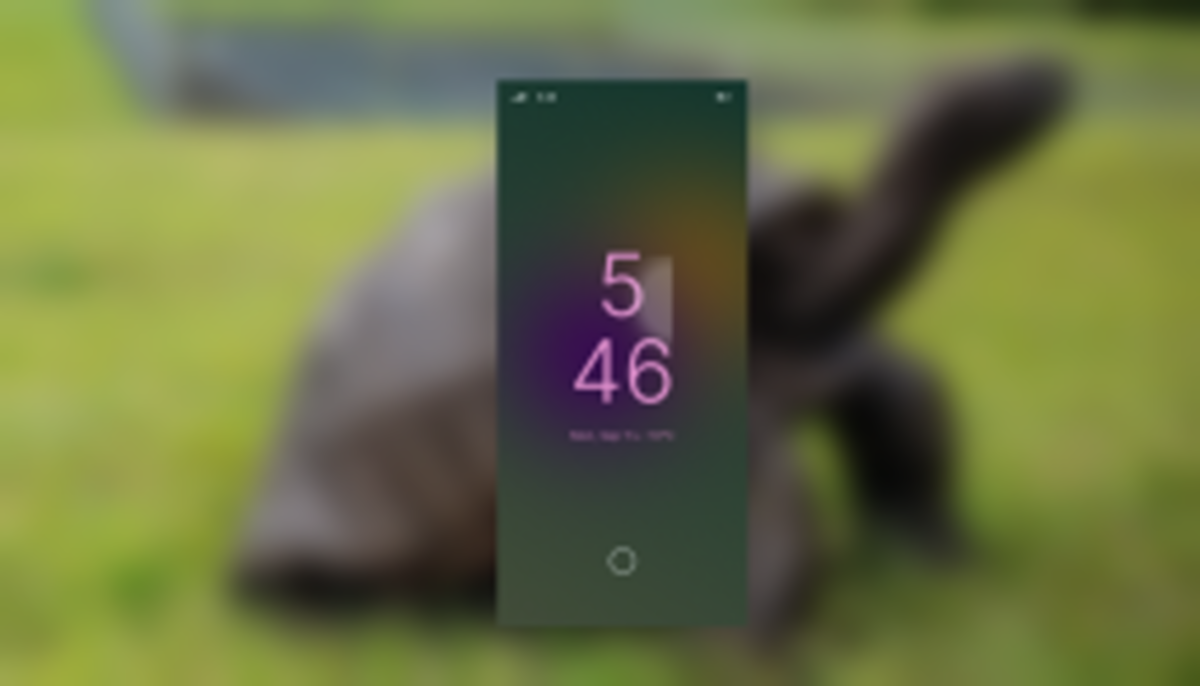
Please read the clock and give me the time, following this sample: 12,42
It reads 5,46
